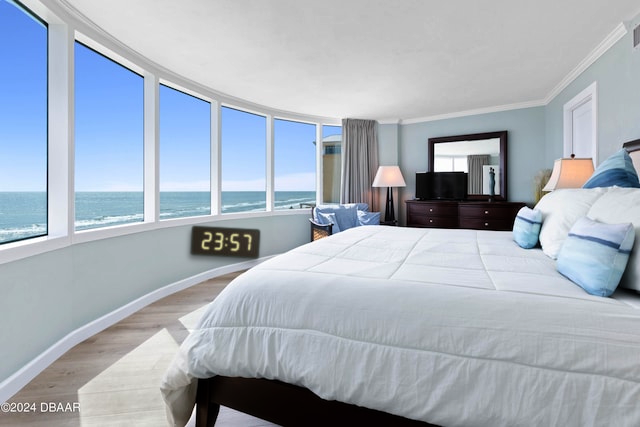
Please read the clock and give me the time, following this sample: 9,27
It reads 23,57
